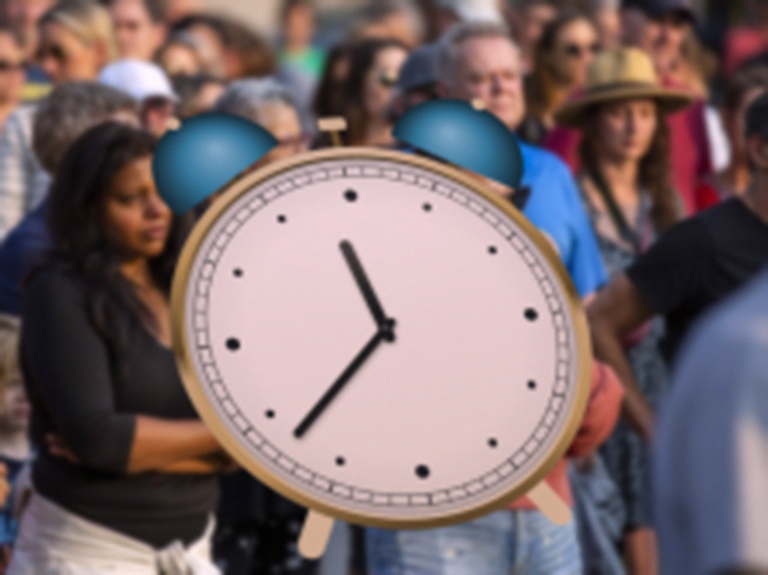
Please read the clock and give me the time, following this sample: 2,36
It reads 11,38
